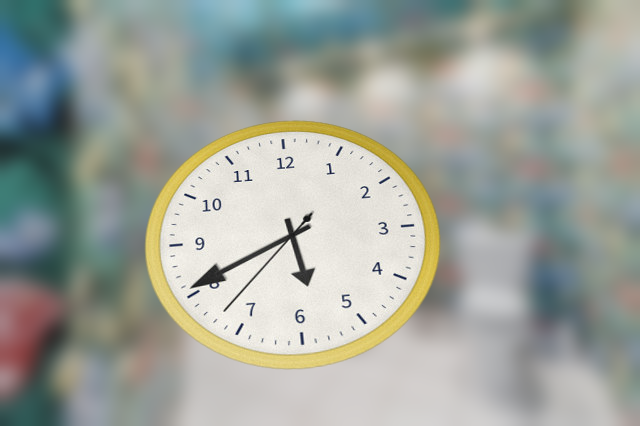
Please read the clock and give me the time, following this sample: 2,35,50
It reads 5,40,37
